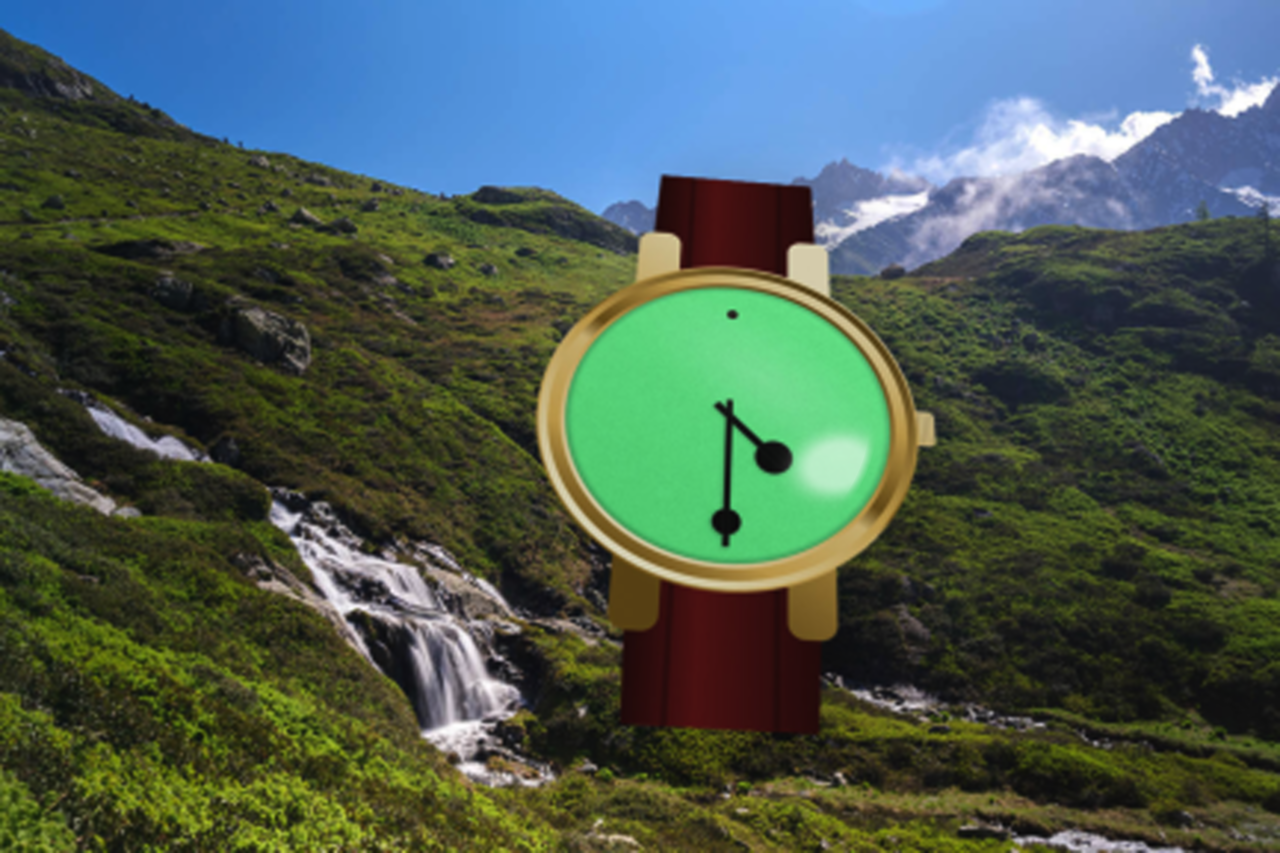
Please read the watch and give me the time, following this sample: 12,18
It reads 4,30
